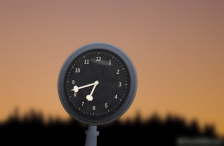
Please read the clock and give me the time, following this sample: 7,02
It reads 6,42
